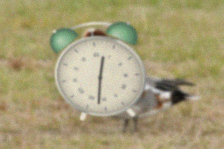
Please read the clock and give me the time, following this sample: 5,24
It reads 12,32
